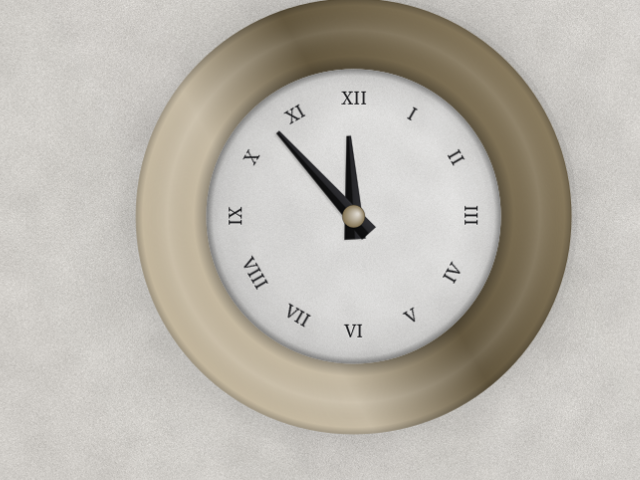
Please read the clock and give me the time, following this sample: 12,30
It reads 11,53
